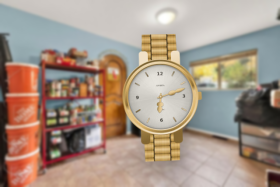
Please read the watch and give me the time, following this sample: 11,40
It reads 6,12
